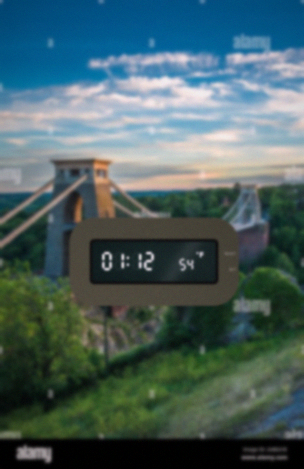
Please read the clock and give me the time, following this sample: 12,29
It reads 1,12
